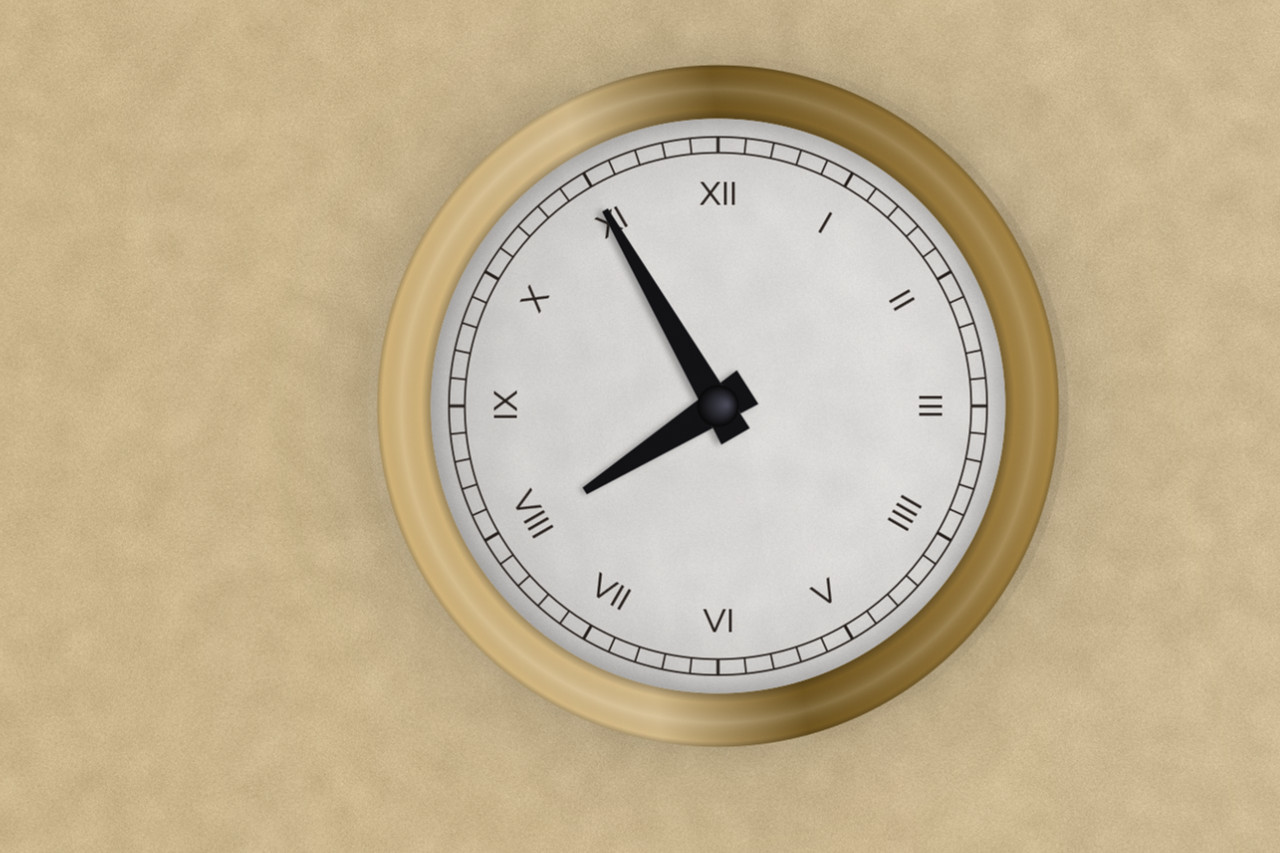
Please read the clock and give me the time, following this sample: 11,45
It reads 7,55
